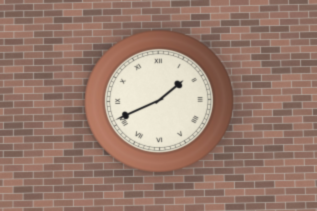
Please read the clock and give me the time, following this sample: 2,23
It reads 1,41
